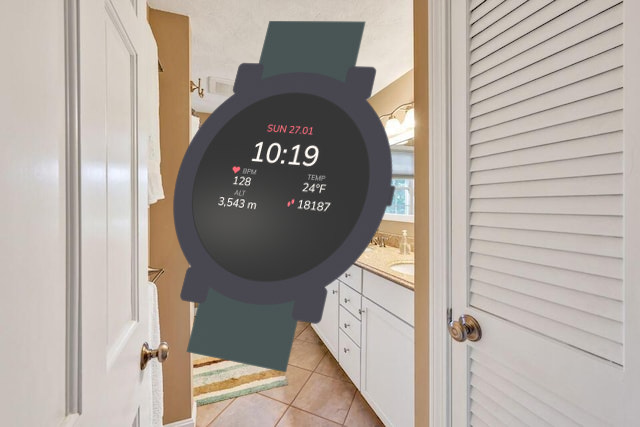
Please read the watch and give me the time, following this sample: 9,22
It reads 10,19
